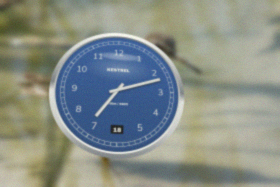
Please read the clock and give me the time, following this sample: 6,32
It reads 7,12
